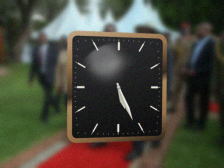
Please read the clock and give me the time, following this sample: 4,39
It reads 5,26
